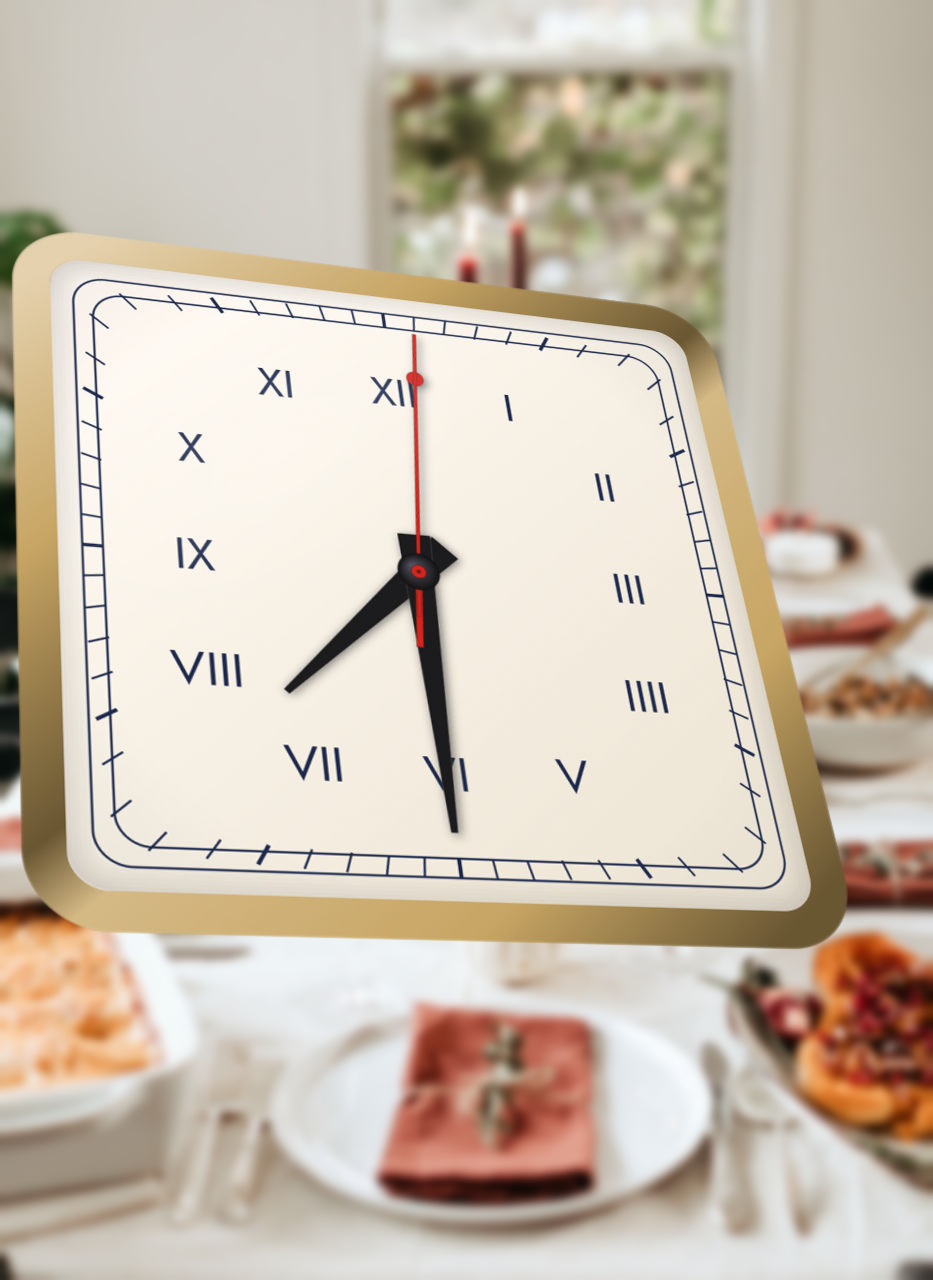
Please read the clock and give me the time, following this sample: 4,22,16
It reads 7,30,01
